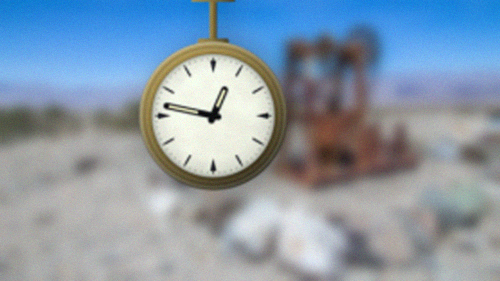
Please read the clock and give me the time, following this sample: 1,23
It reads 12,47
